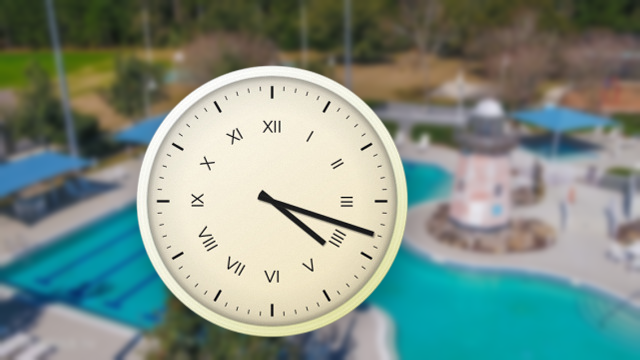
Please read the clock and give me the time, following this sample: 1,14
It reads 4,18
